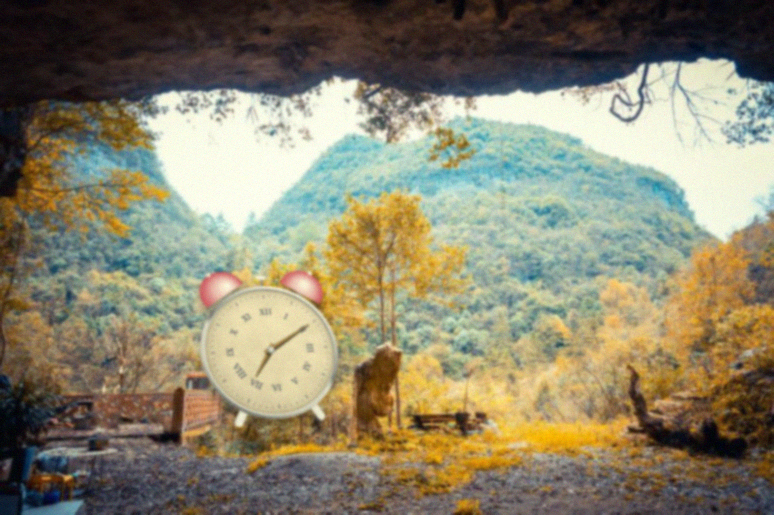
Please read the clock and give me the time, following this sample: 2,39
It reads 7,10
